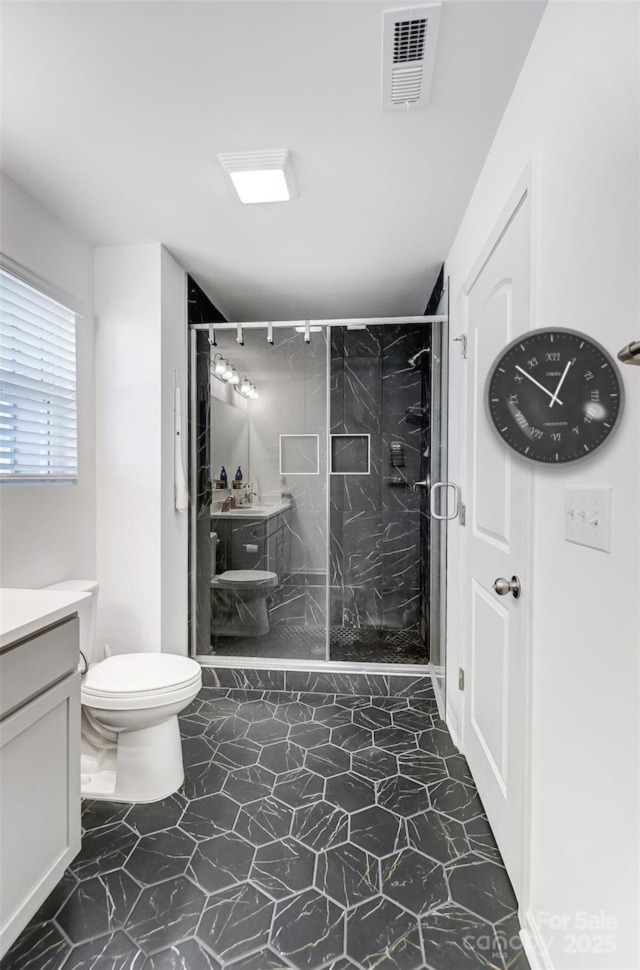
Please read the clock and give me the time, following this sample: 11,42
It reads 12,52
